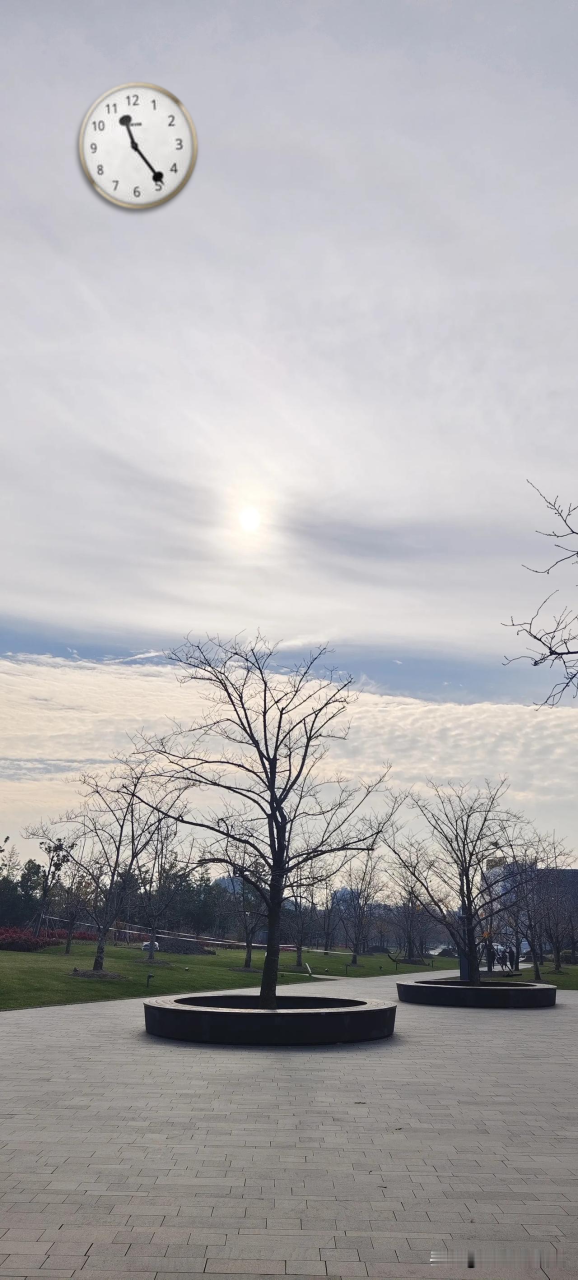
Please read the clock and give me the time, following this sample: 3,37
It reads 11,24
